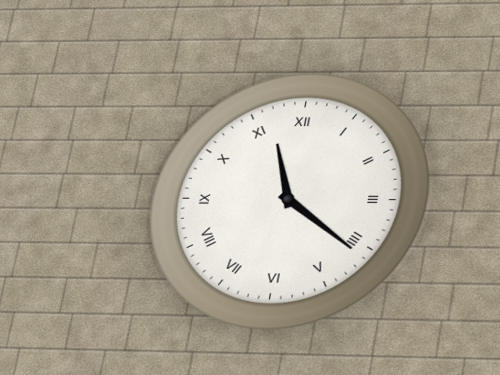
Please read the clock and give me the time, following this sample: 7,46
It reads 11,21
